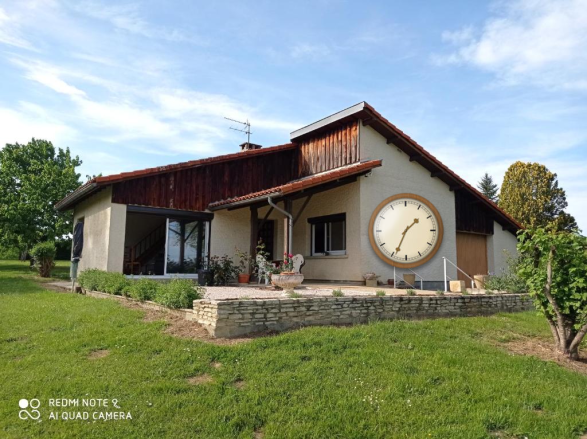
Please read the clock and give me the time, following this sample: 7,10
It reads 1,34
